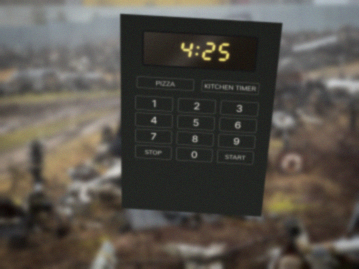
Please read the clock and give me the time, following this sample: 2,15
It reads 4,25
